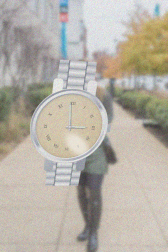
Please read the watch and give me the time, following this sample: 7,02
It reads 2,59
